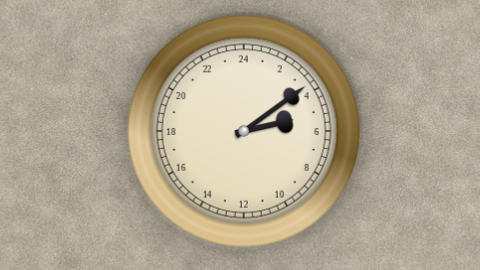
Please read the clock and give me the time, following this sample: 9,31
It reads 5,09
